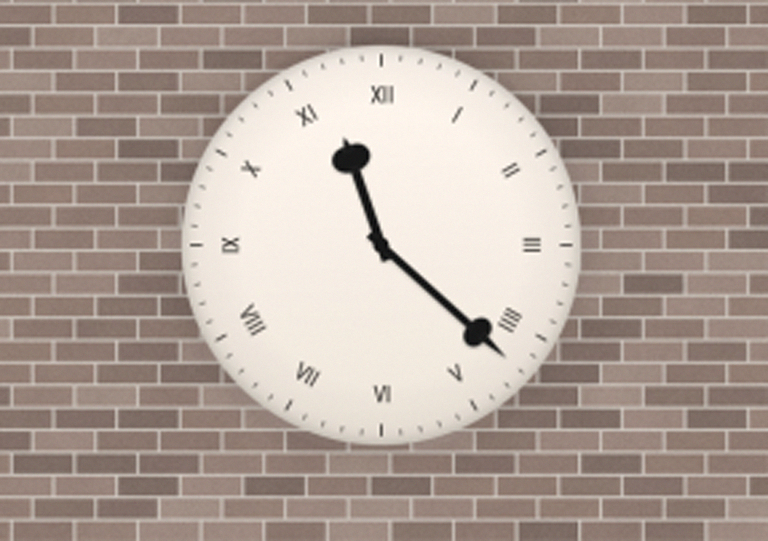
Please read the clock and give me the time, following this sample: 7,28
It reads 11,22
